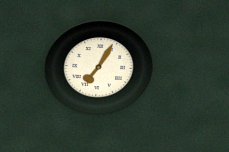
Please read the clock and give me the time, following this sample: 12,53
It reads 7,04
